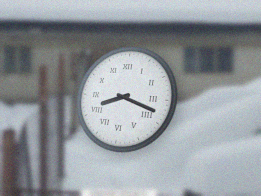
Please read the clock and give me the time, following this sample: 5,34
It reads 8,18
